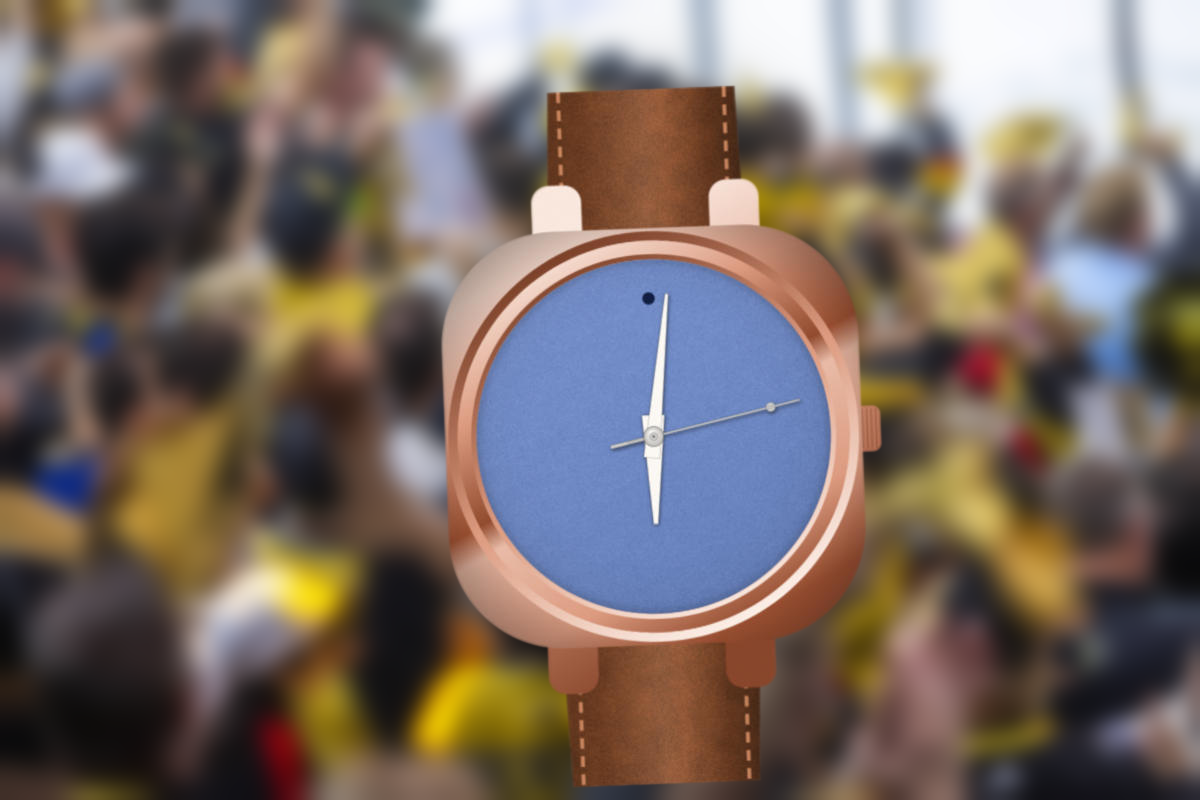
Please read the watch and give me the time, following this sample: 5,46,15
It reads 6,01,13
